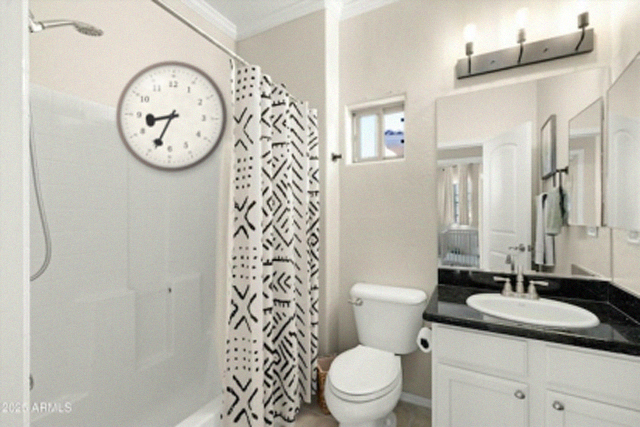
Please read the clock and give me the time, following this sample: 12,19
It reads 8,34
